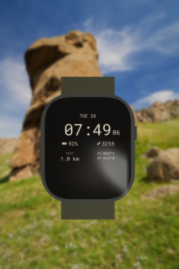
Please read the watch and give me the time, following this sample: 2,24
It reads 7,49
